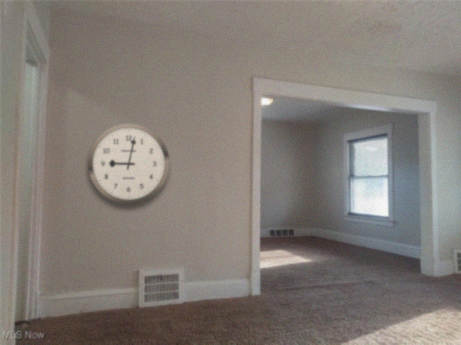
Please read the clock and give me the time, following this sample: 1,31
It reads 9,02
